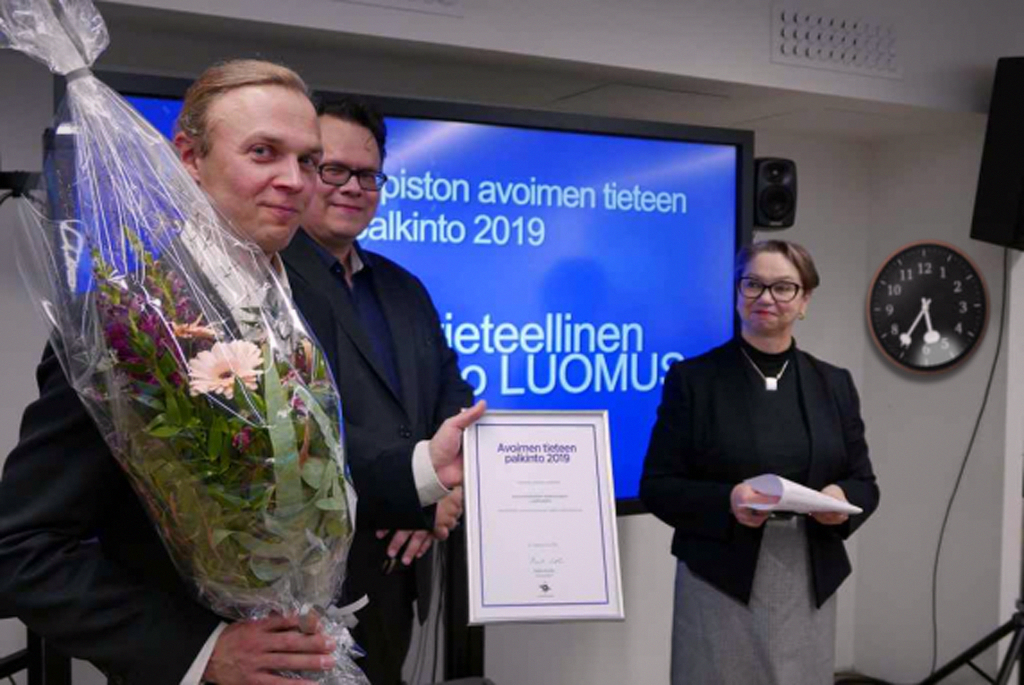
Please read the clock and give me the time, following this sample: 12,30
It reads 5,36
